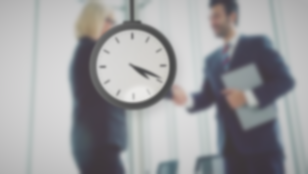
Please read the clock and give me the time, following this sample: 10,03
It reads 4,19
